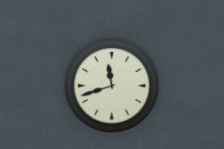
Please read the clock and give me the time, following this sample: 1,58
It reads 11,42
